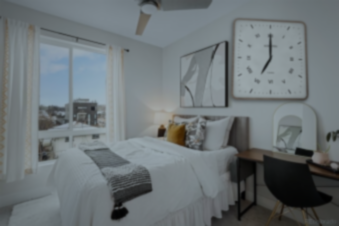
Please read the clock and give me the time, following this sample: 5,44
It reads 7,00
